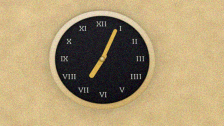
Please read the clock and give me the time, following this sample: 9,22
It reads 7,04
